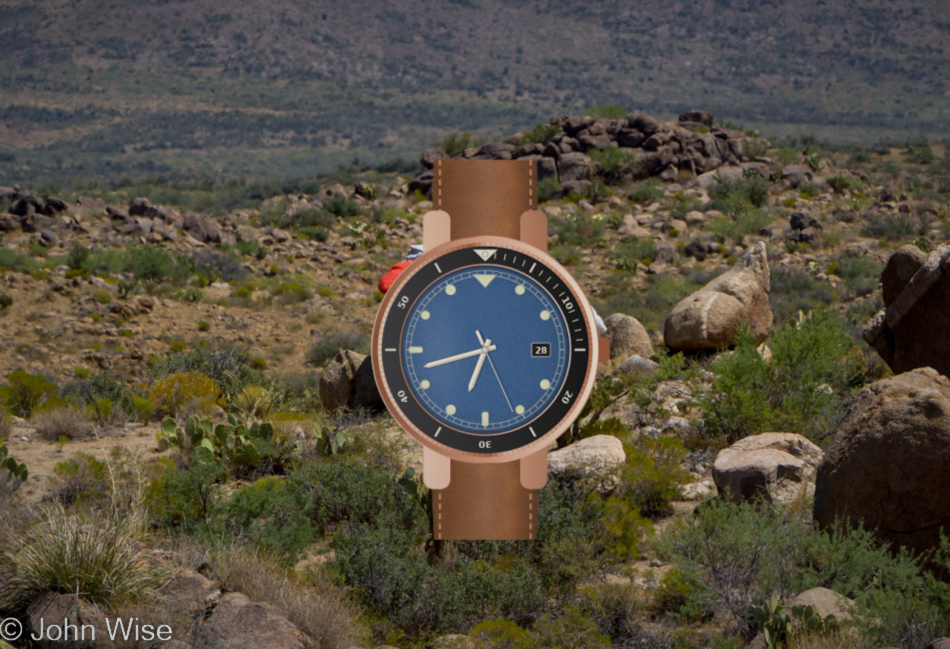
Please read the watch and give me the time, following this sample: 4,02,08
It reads 6,42,26
